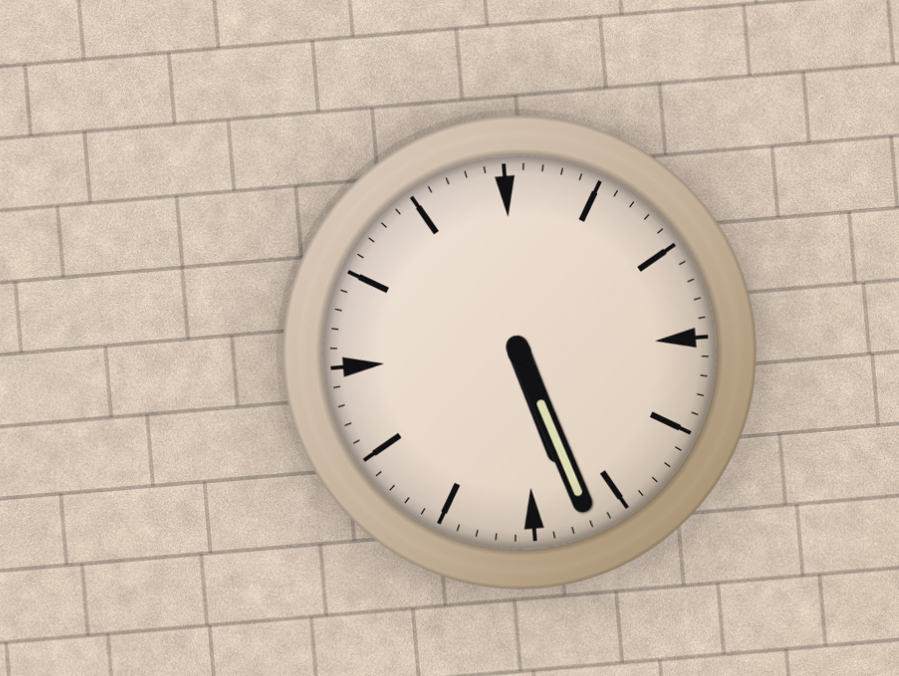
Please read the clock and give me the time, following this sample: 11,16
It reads 5,27
